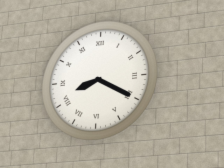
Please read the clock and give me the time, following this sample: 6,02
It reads 8,20
